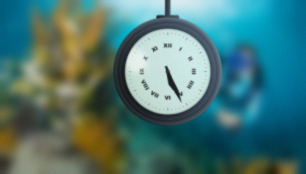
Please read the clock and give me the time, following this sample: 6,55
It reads 5,26
